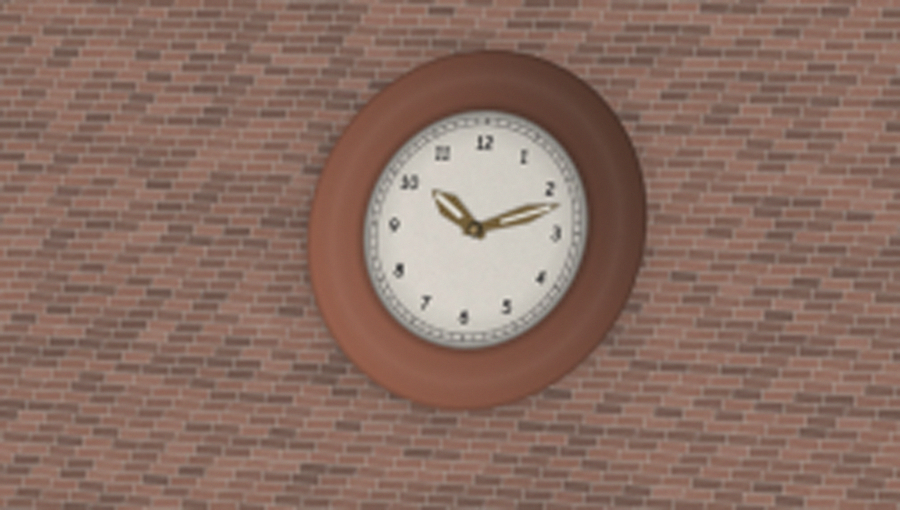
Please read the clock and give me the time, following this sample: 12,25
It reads 10,12
